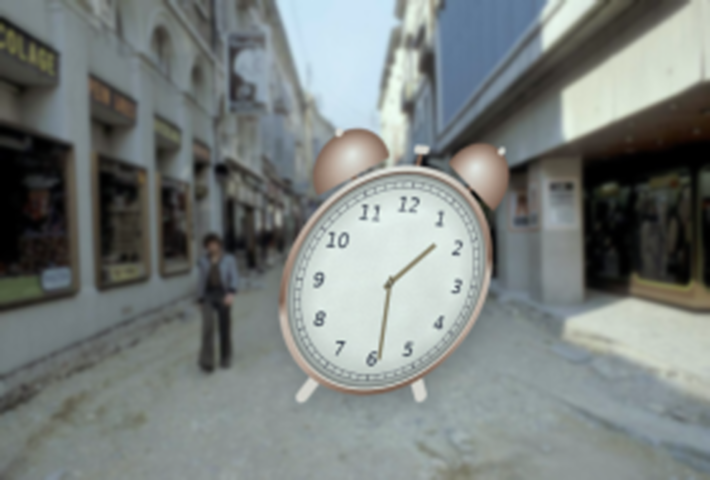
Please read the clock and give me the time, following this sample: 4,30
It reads 1,29
